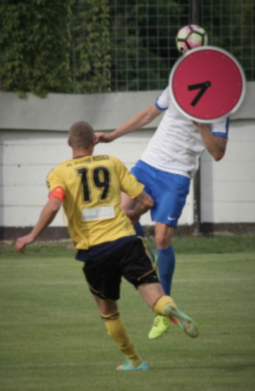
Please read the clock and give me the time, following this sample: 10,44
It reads 8,36
